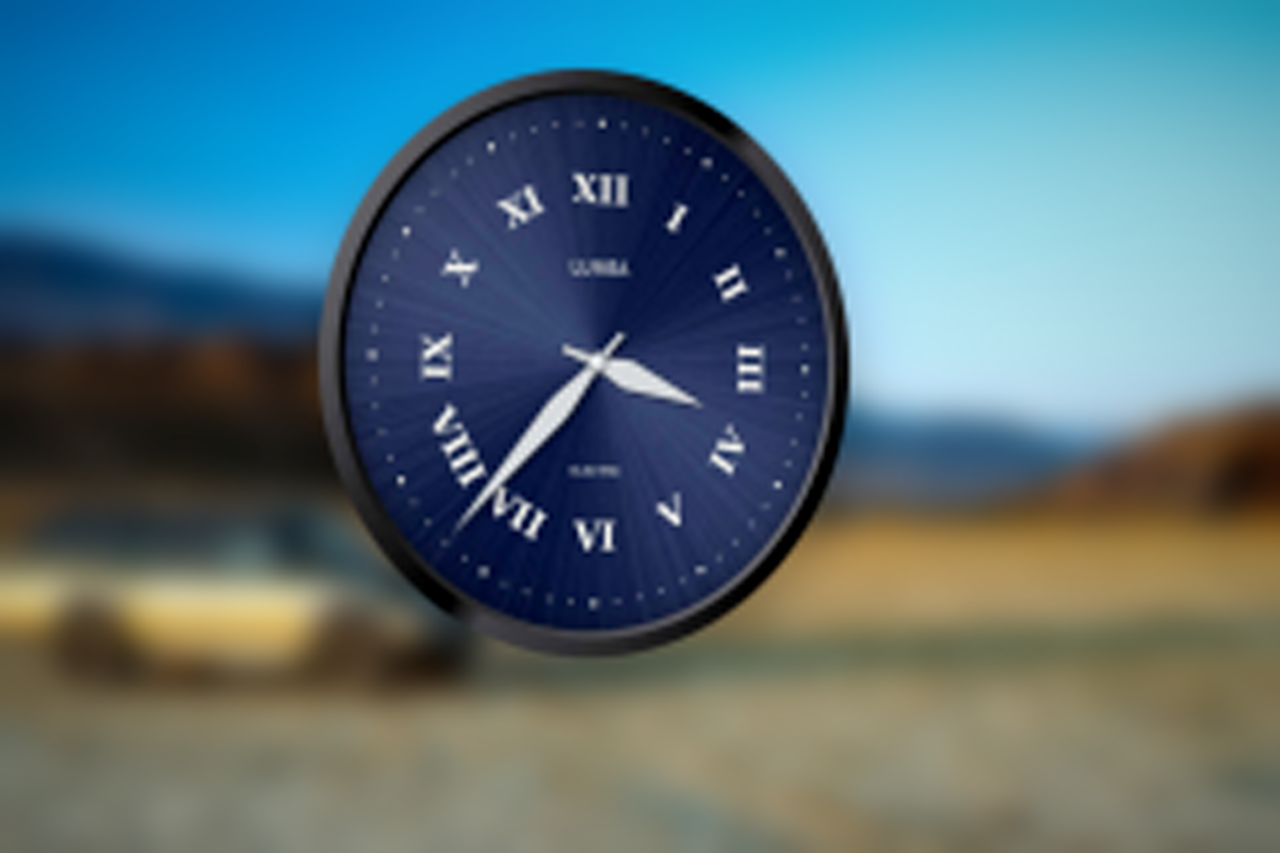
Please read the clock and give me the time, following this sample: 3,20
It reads 3,37
